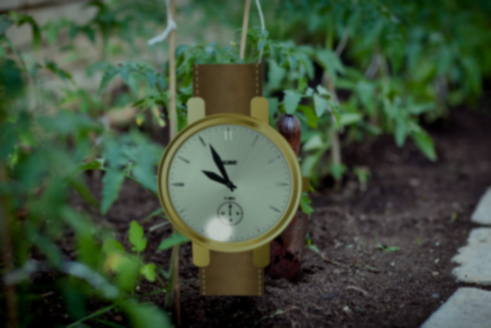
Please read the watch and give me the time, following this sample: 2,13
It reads 9,56
